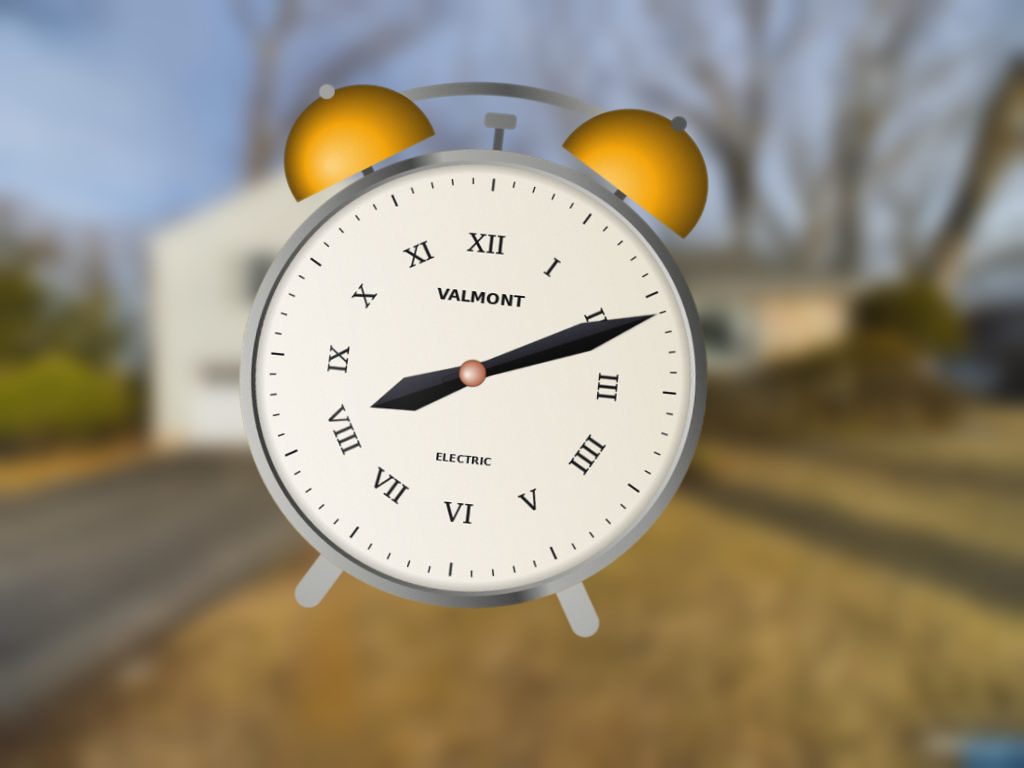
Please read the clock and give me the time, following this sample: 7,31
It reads 8,11
